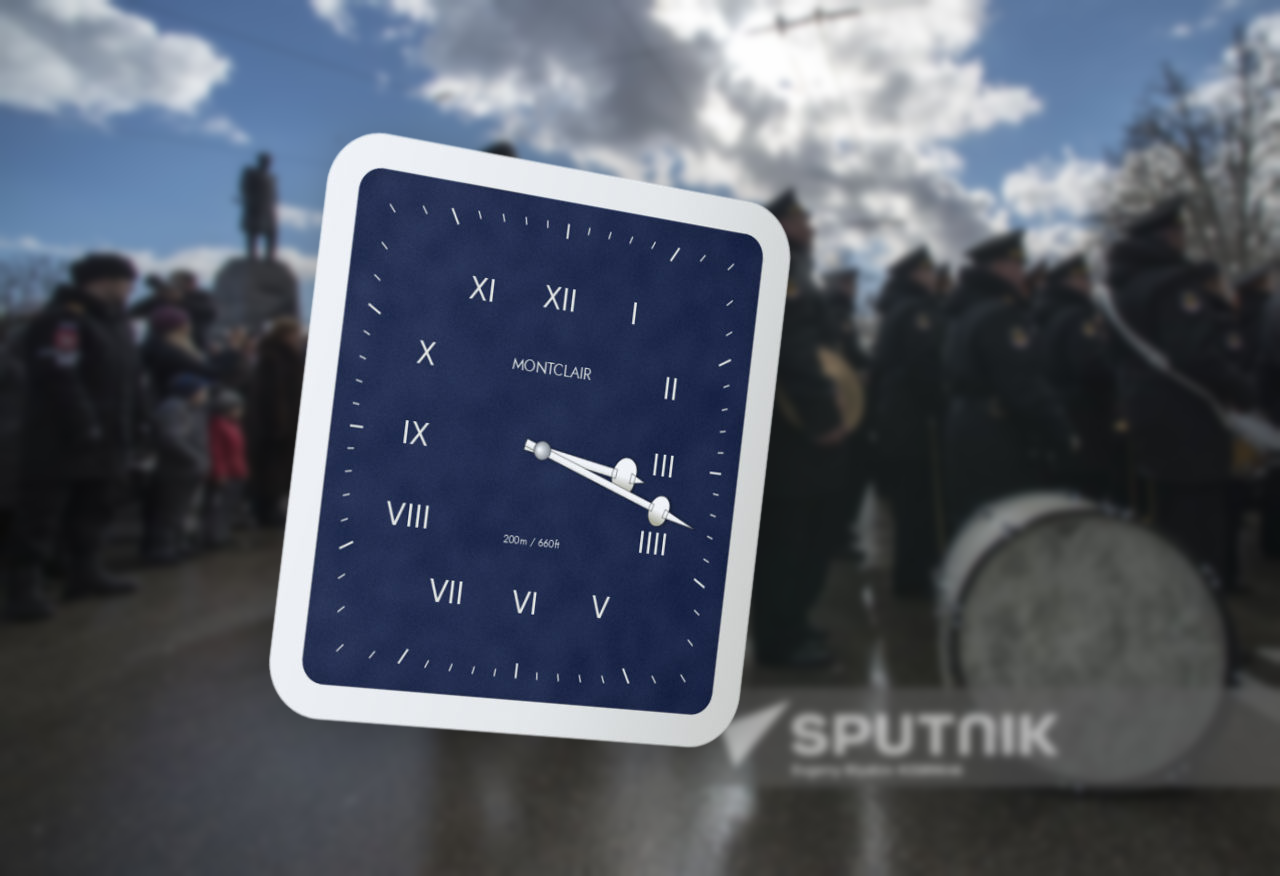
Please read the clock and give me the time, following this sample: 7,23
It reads 3,18
